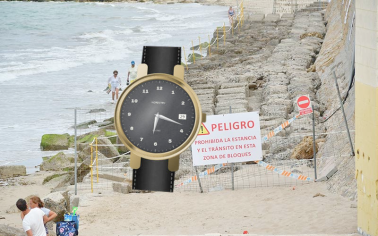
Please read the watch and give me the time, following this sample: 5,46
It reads 6,18
